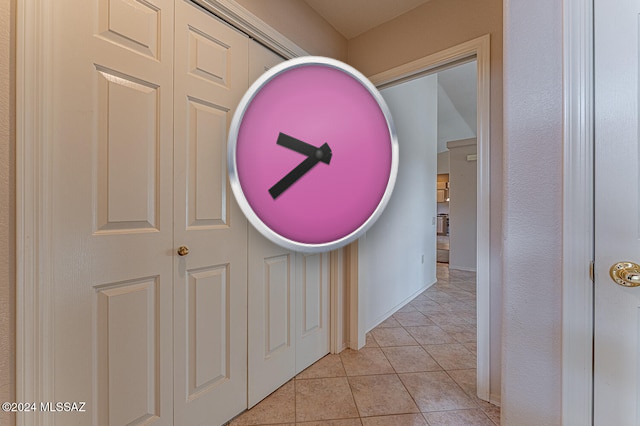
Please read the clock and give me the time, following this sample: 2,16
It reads 9,39
